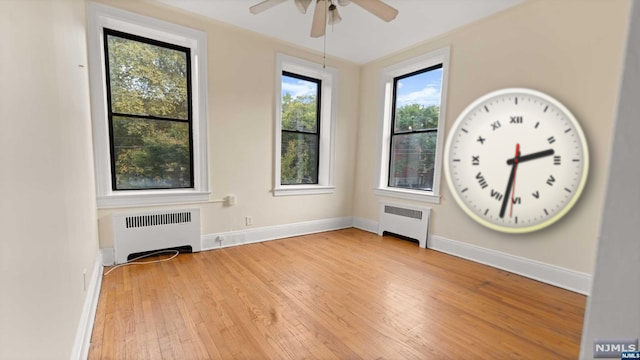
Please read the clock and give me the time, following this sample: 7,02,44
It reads 2,32,31
